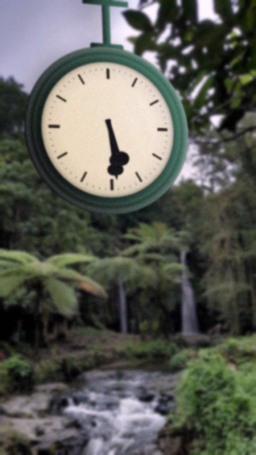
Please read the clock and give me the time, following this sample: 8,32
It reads 5,29
